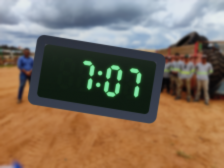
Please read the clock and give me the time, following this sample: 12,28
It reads 7,07
